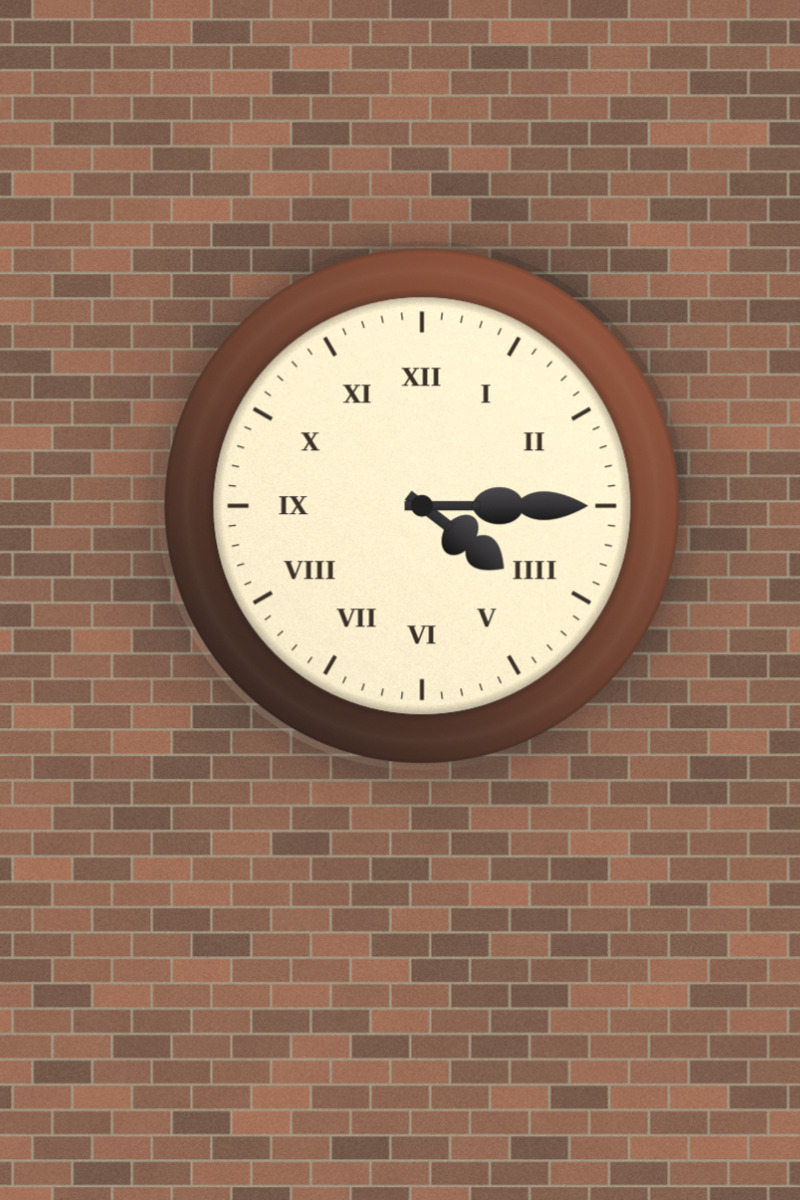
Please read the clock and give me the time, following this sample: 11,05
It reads 4,15
